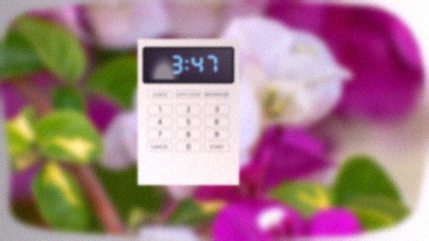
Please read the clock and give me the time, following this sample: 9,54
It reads 3,47
